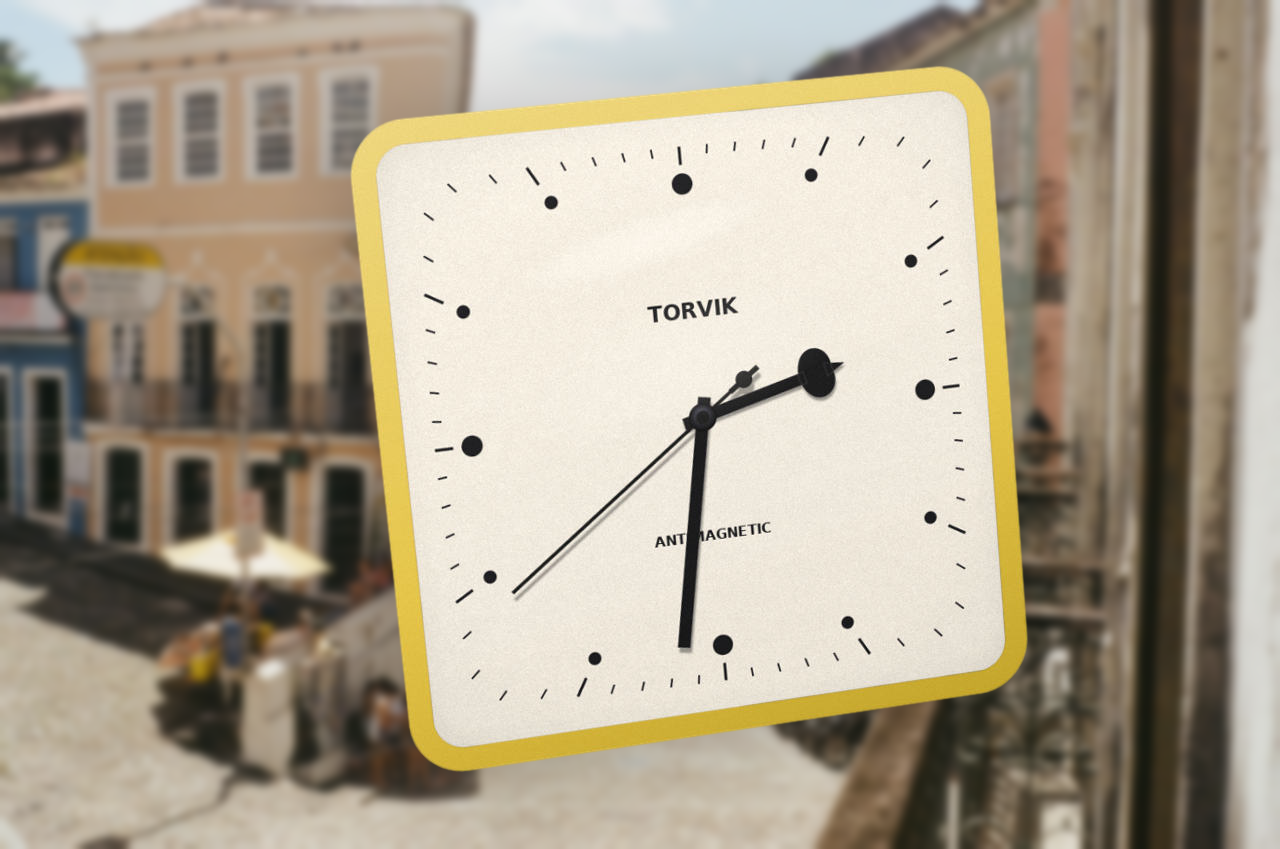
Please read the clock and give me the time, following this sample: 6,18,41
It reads 2,31,39
